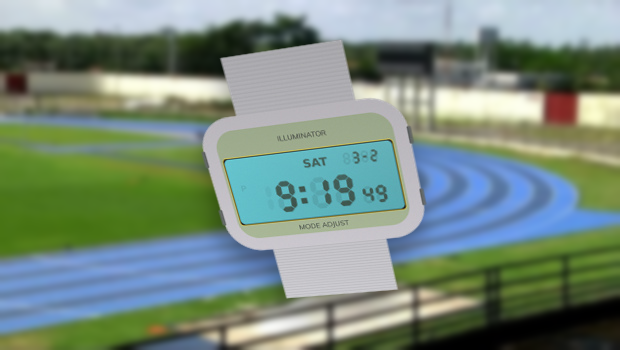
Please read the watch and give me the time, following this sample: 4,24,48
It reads 9,19,49
